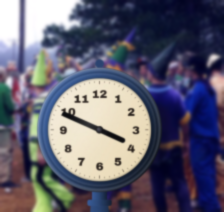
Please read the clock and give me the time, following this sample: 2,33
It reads 3,49
